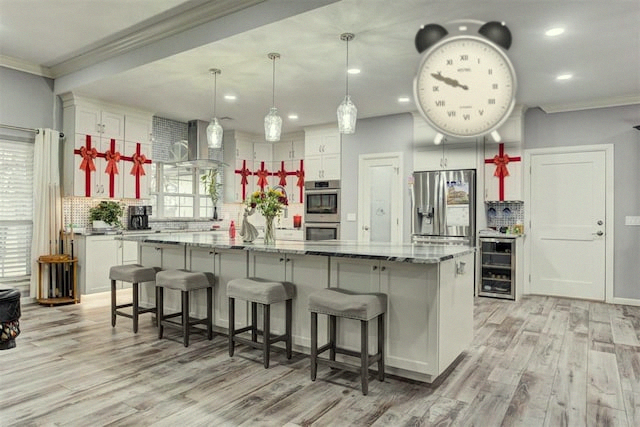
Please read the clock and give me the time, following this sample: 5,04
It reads 9,49
